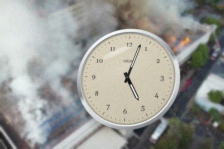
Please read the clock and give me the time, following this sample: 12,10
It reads 5,03
